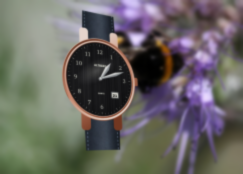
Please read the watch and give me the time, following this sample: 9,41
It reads 1,12
